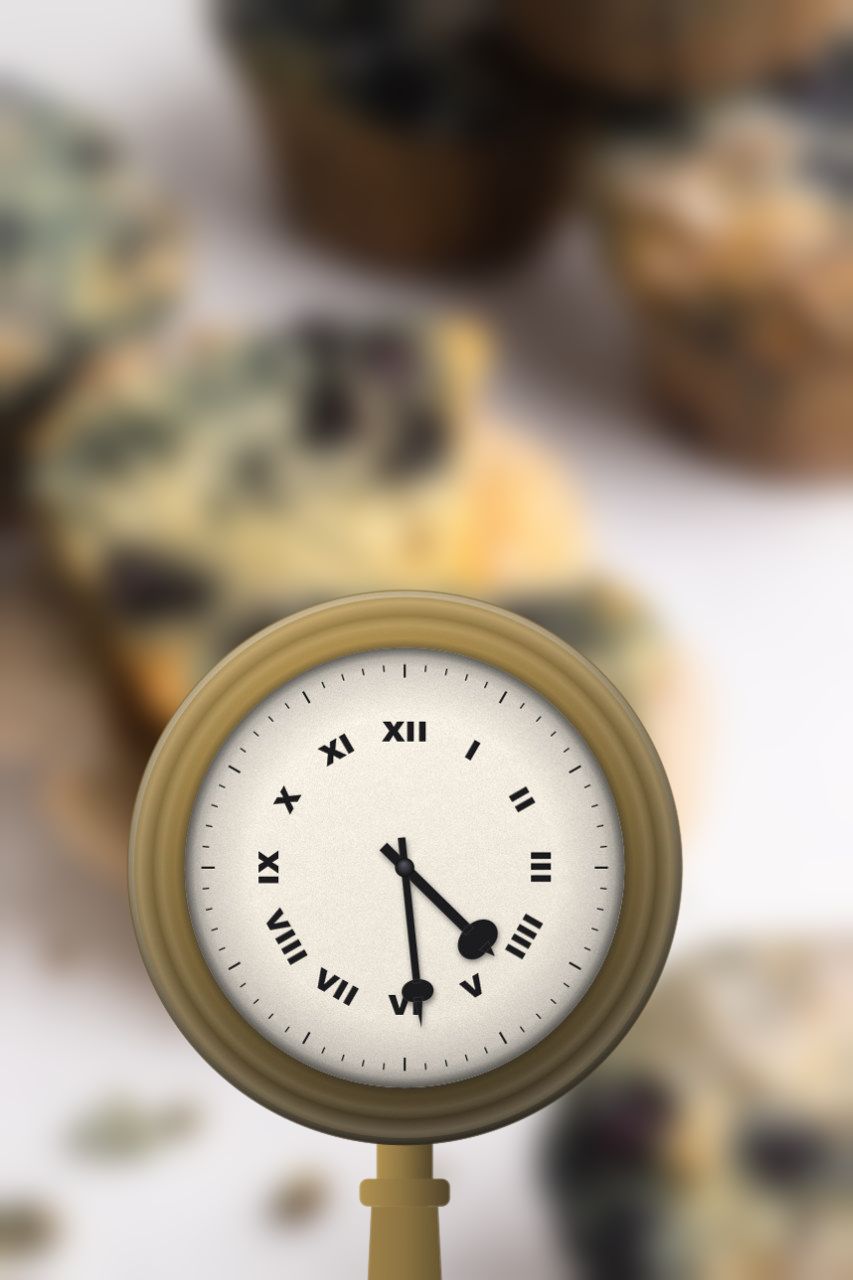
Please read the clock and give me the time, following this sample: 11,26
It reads 4,29
